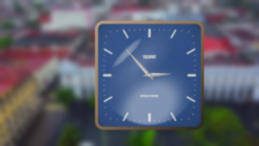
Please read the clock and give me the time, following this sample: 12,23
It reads 2,53
